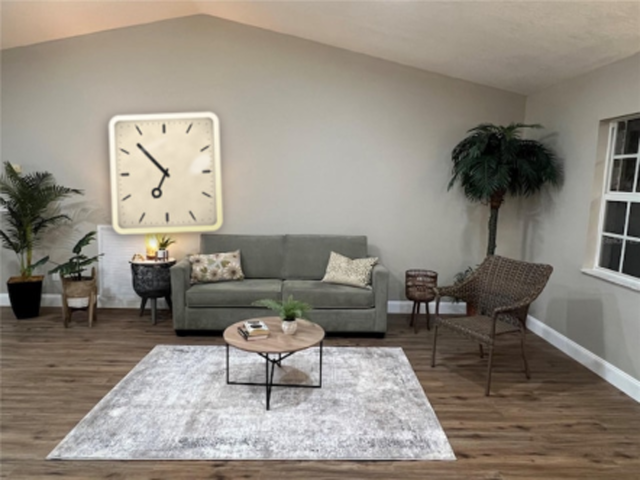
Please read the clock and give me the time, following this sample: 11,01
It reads 6,53
